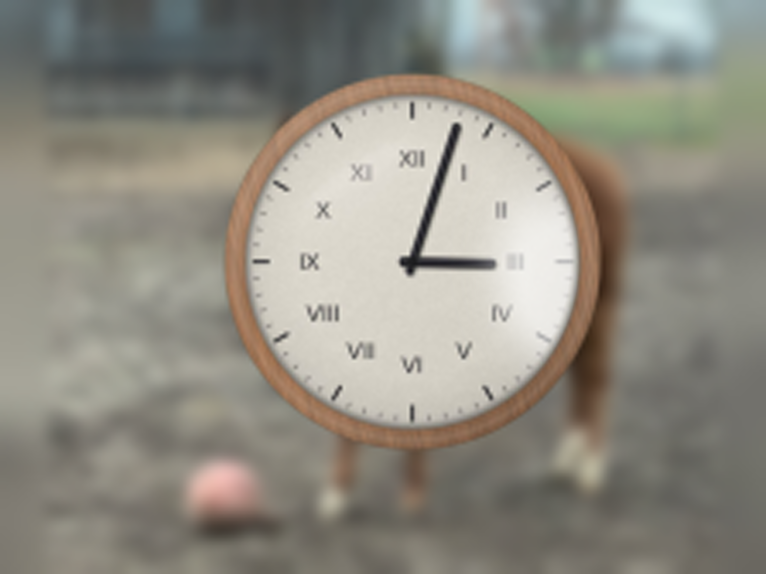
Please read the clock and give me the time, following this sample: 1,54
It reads 3,03
